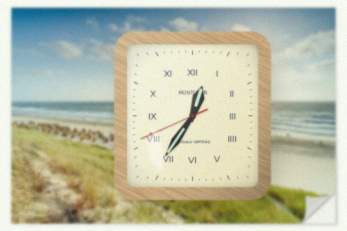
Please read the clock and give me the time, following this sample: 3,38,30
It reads 12,35,41
